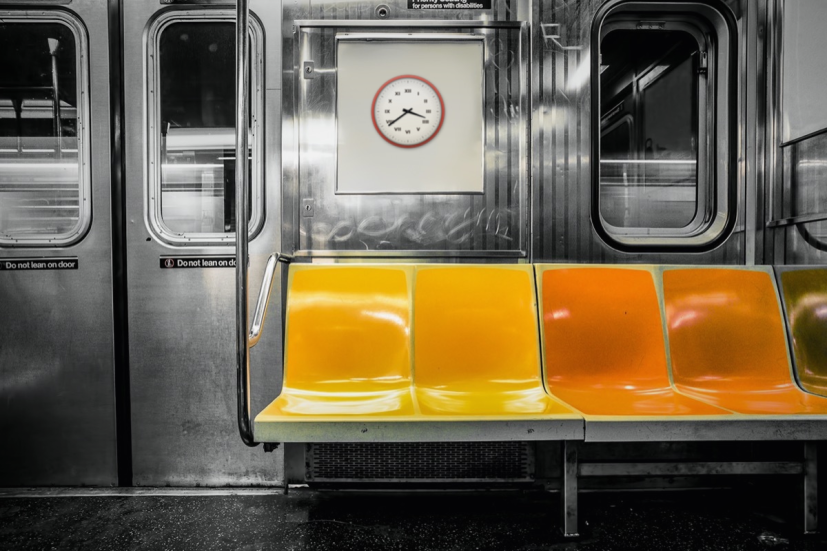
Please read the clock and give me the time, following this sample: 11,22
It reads 3,39
